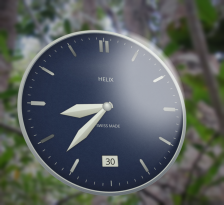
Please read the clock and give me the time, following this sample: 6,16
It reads 8,37
